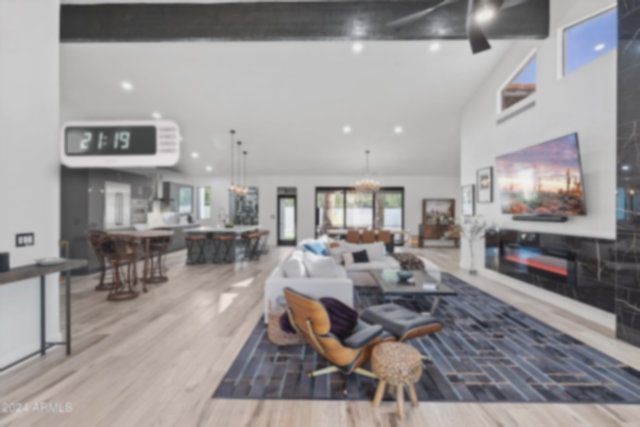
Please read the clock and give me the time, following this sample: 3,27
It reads 21,19
